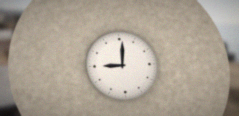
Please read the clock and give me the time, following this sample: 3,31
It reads 9,01
